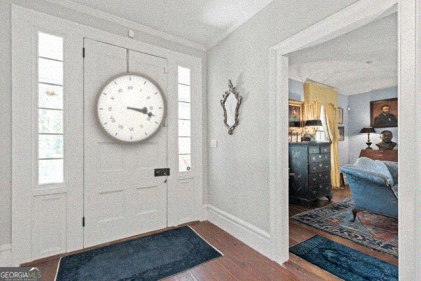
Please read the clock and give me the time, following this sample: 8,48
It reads 3,18
